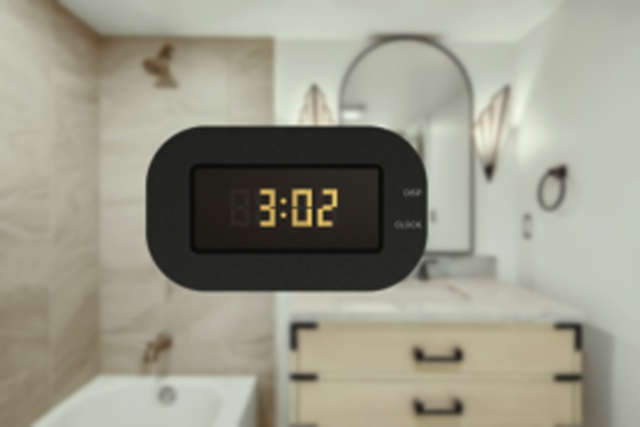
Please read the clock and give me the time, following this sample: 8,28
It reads 3,02
